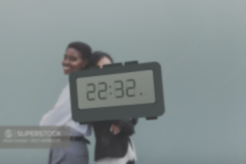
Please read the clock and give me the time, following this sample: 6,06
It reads 22,32
